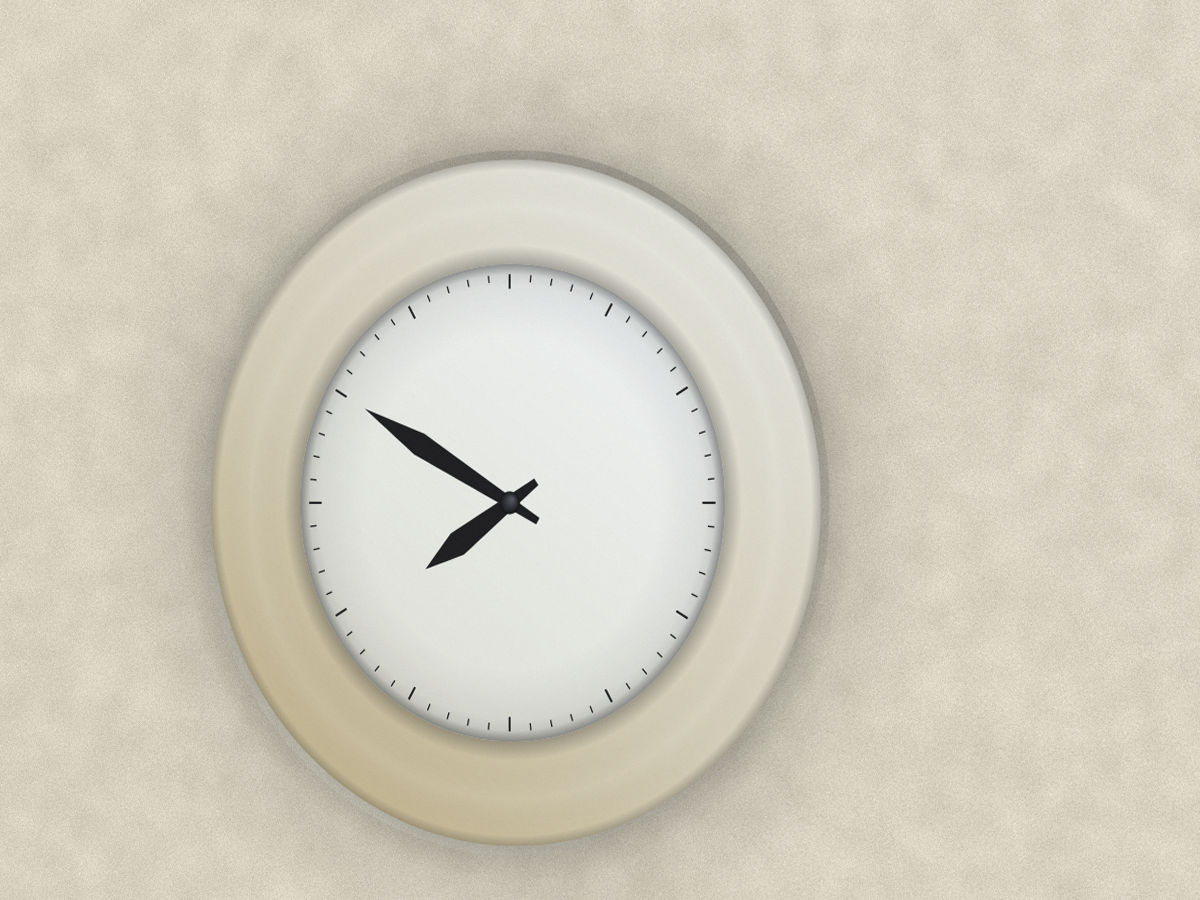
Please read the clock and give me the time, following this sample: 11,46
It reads 7,50
